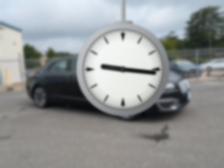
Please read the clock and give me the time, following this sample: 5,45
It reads 9,16
